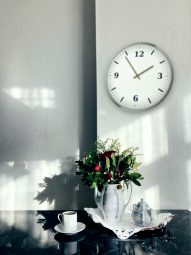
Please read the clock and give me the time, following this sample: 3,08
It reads 1,54
